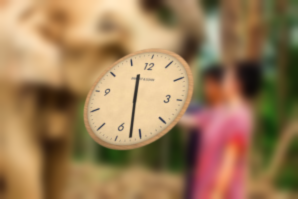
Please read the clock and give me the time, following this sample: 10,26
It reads 11,27
